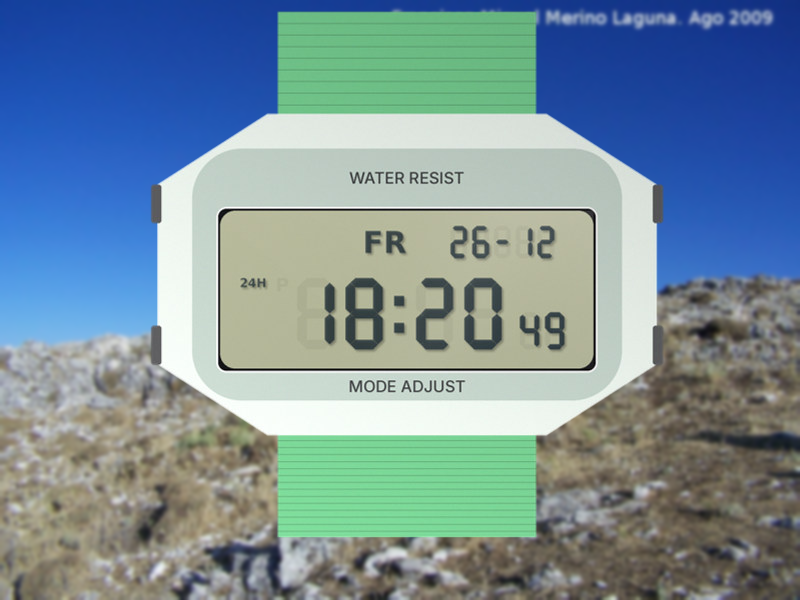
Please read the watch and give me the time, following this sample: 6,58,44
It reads 18,20,49
